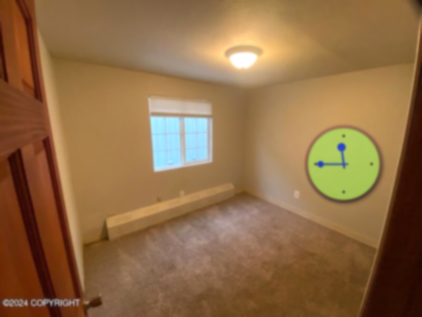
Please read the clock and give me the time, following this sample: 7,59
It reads 11,45
